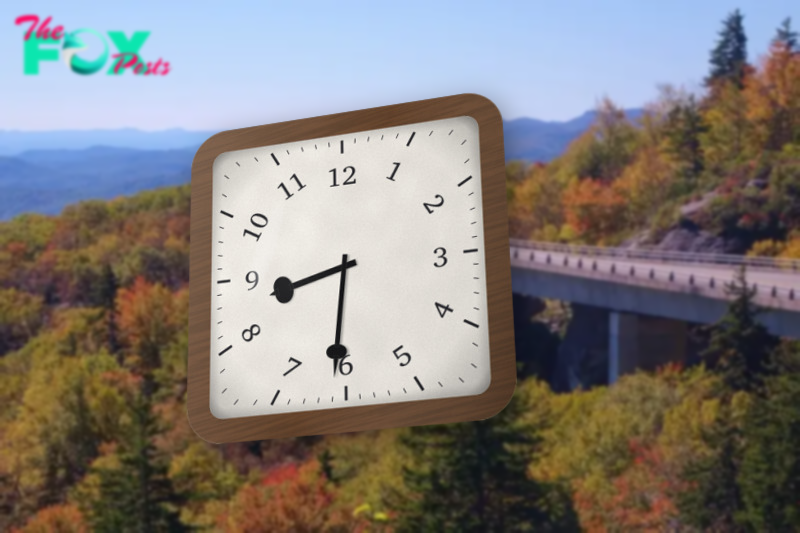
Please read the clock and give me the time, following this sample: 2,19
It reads 8,31
